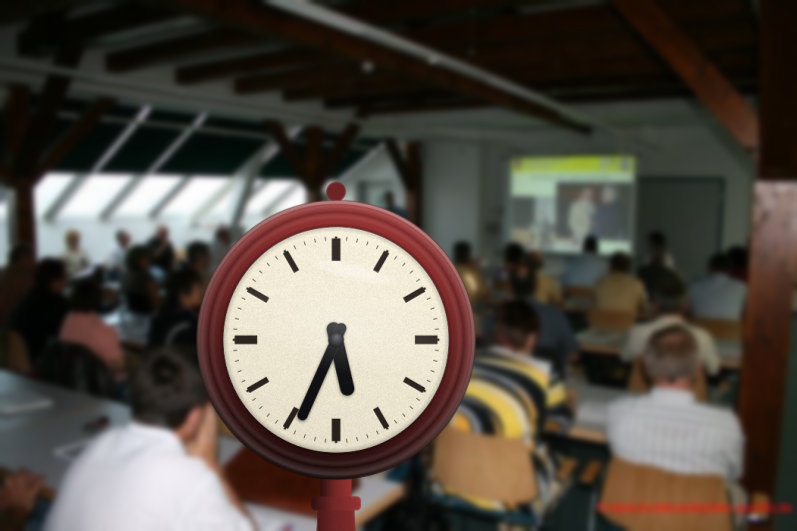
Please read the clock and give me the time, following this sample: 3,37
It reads 5,34
